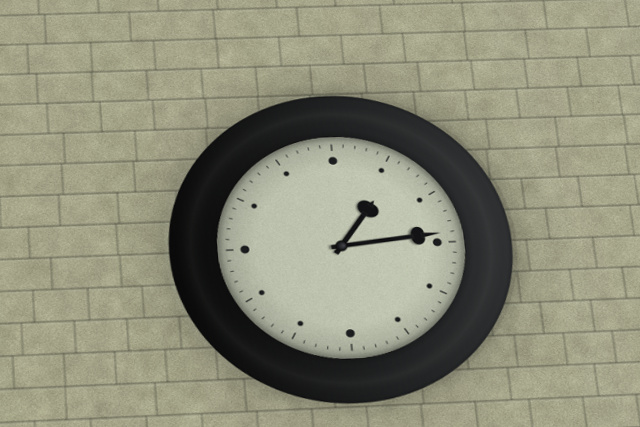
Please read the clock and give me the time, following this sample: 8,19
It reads 1,14
